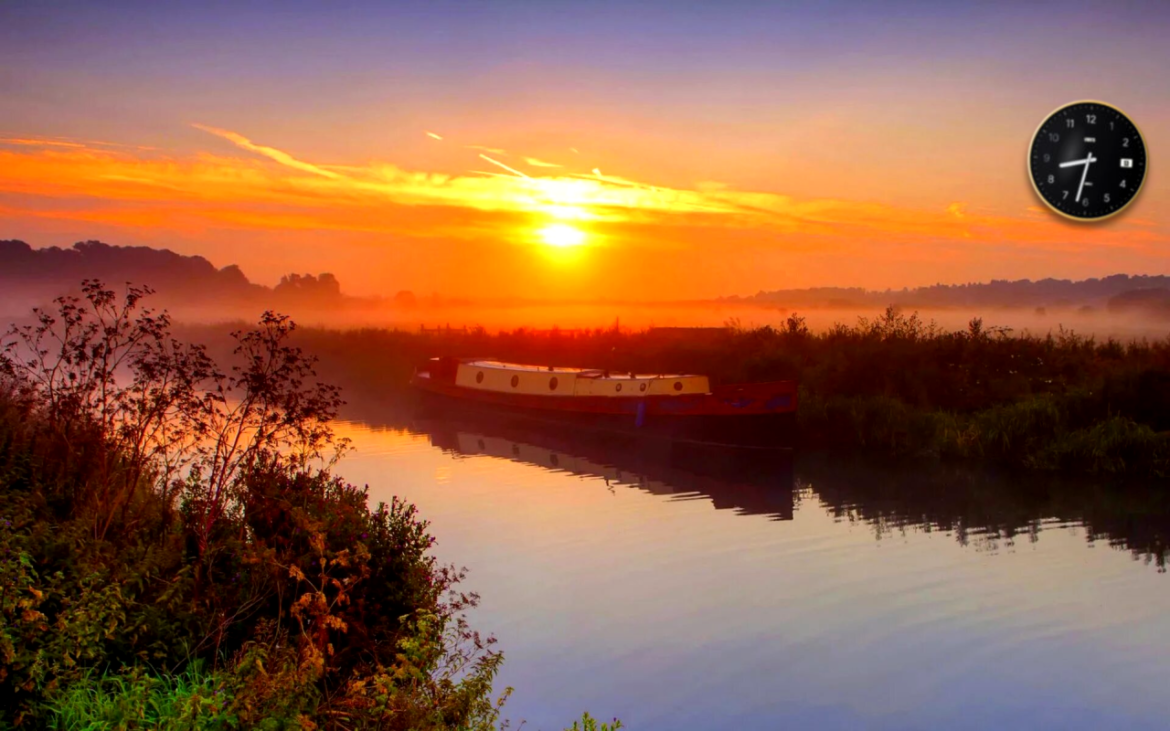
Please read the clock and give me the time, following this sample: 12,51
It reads 8,32
